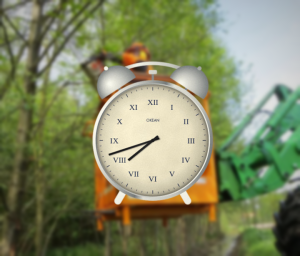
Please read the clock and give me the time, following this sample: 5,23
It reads 7,42
